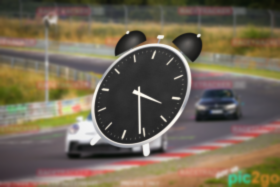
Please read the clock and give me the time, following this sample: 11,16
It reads 3,26
